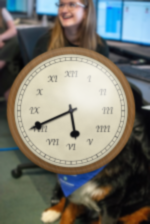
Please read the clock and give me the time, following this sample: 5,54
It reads 5,41
